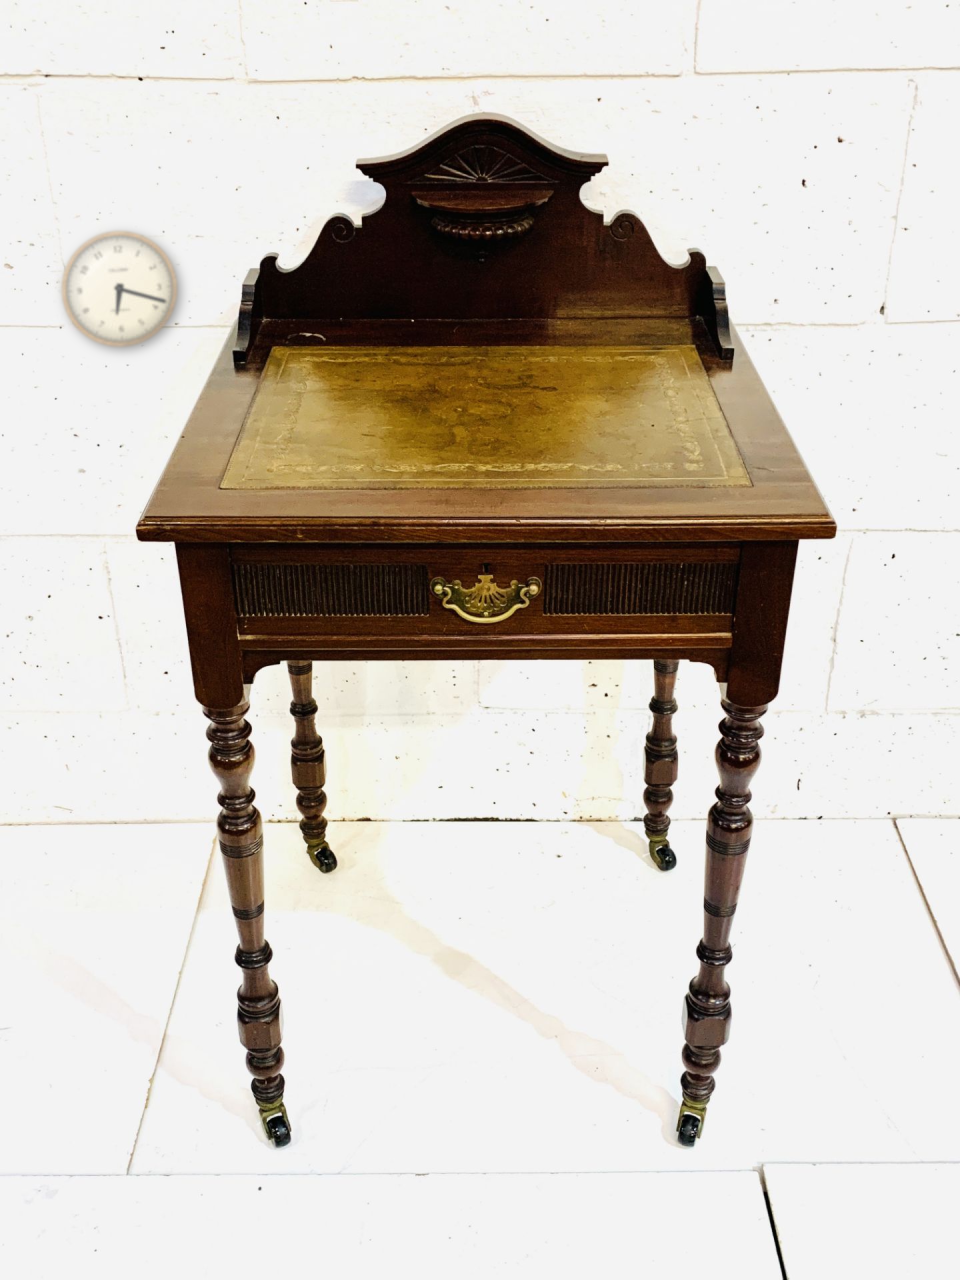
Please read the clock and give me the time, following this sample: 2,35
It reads 6,18
